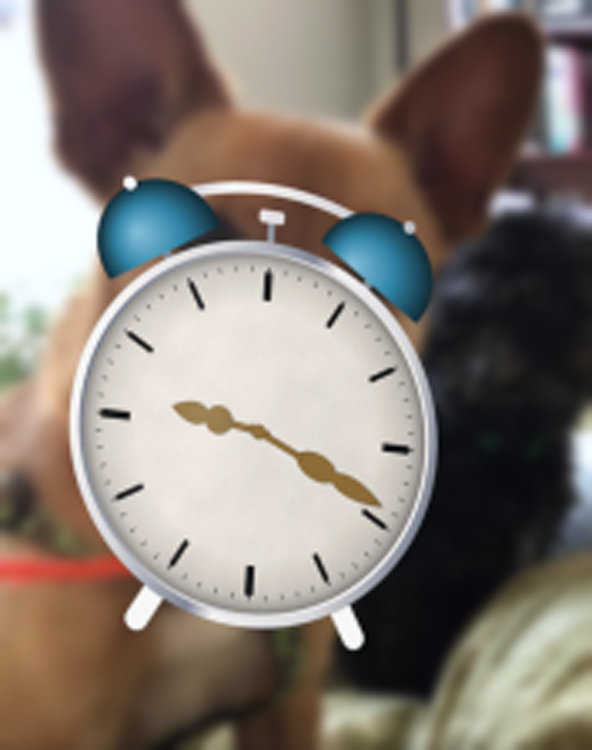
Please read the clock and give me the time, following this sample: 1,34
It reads 9,19
